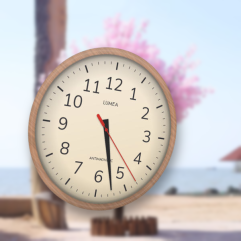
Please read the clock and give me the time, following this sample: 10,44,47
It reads 5,27,23
